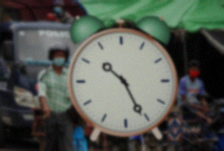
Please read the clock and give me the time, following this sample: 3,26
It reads 10,26
